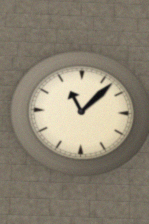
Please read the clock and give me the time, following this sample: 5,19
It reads 11,07
